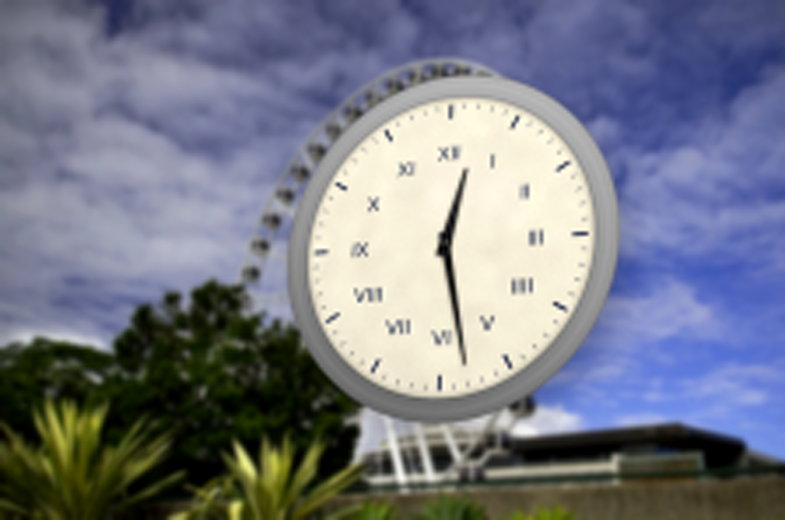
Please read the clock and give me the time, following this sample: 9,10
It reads 12,28
